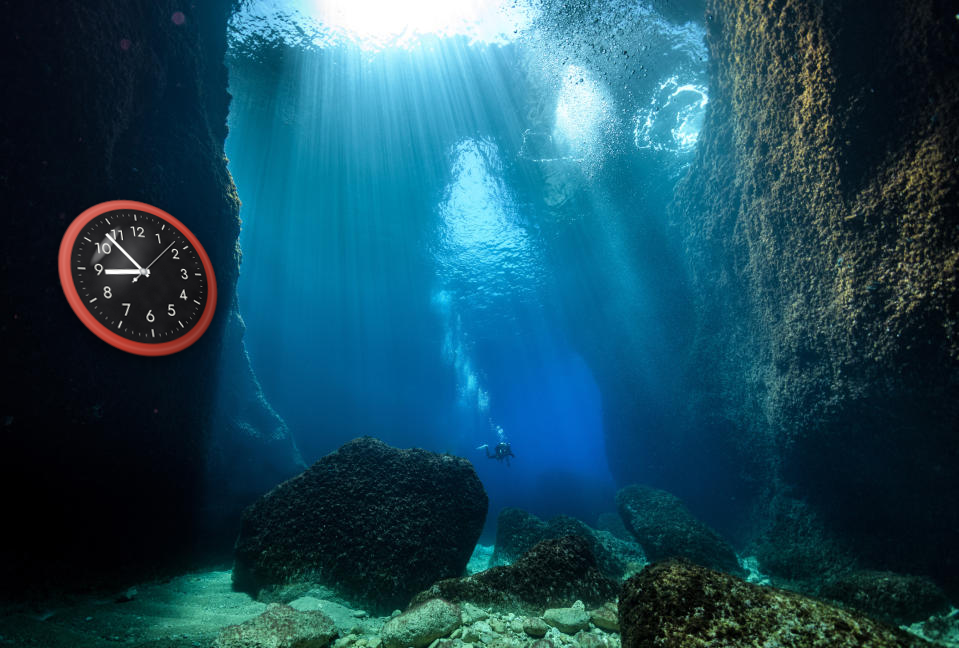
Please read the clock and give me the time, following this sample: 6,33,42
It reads 8,53,08
